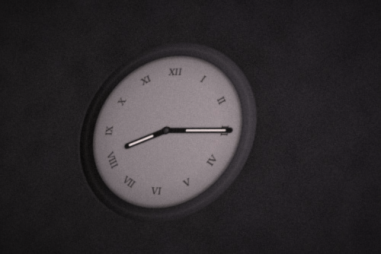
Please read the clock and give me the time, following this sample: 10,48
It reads 8,15
